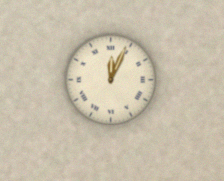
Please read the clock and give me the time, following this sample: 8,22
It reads 12,04
